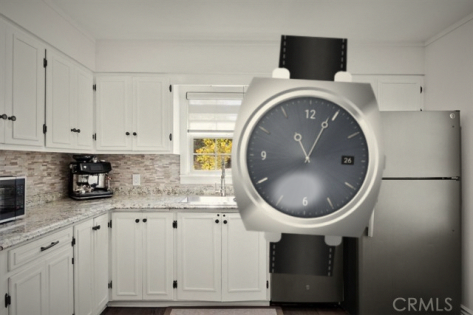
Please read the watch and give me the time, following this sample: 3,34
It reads 11,04
